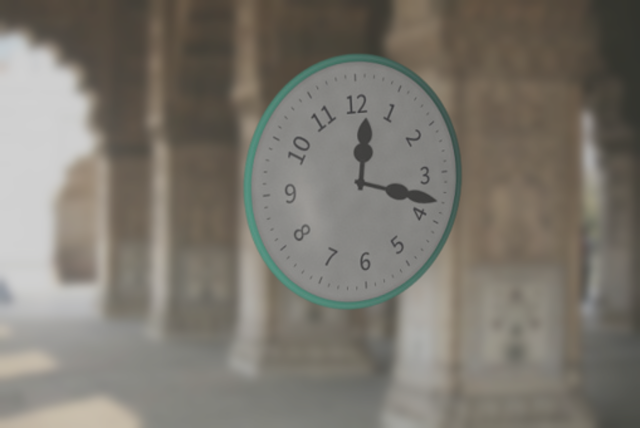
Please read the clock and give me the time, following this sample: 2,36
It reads 12,18
